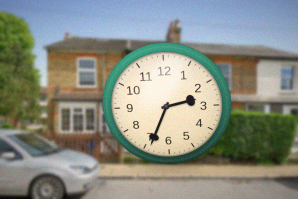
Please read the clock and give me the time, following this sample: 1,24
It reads 2,34
